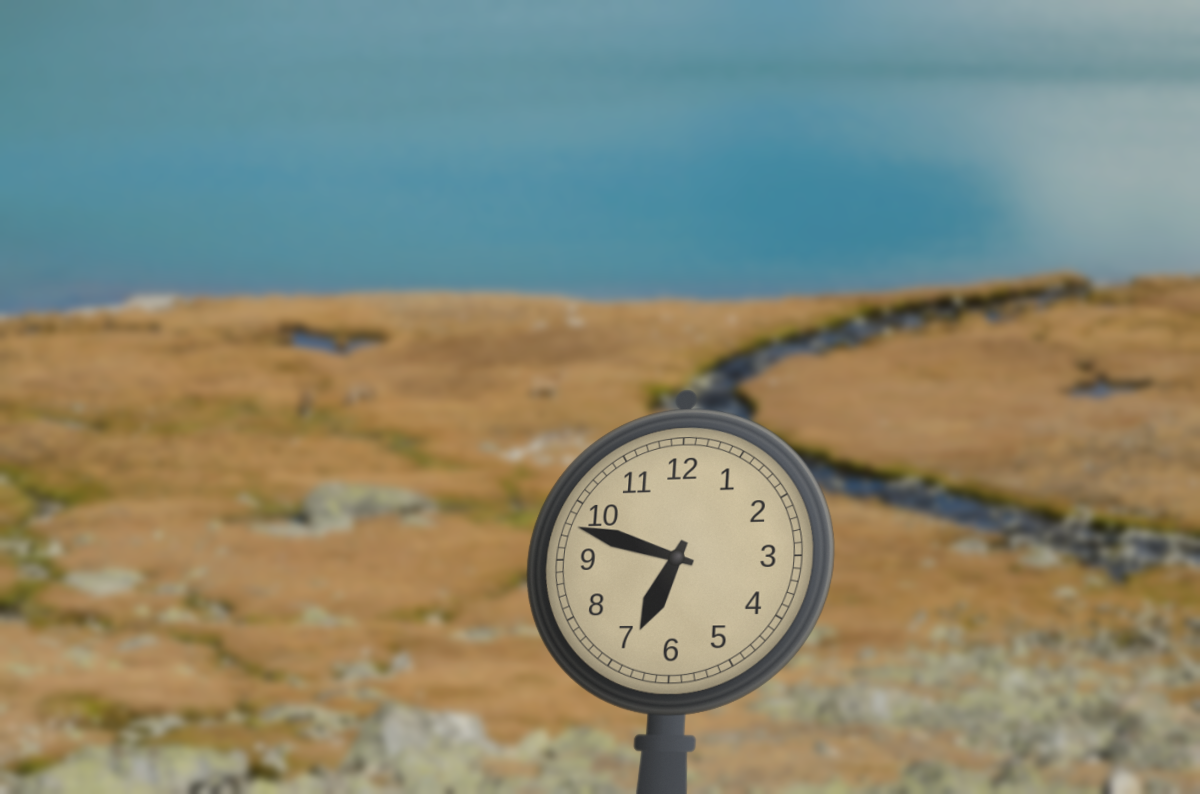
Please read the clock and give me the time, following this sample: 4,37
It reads 6,48
